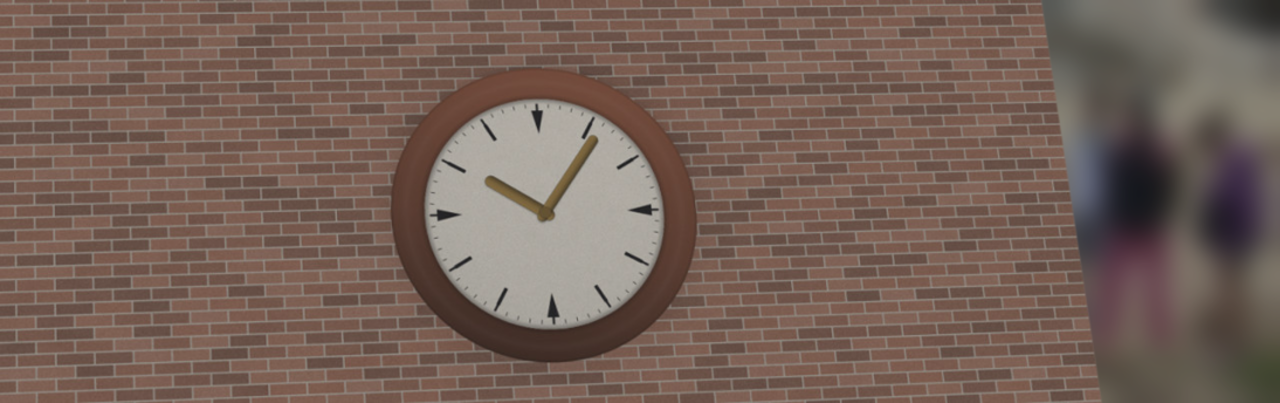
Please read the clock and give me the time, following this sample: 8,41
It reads 10,06
